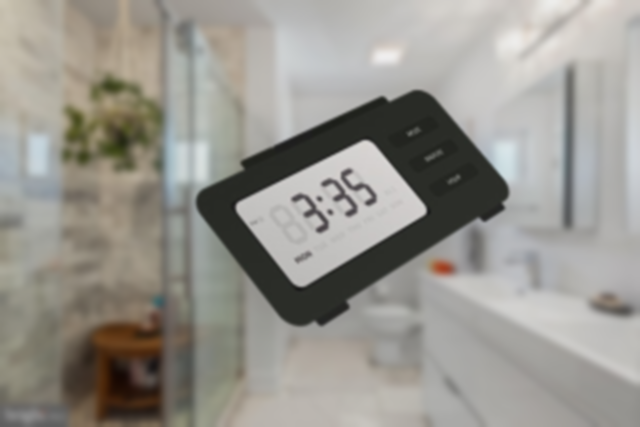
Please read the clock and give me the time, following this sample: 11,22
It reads 3,35
